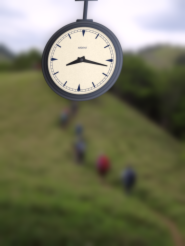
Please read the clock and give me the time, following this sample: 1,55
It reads 8,17
